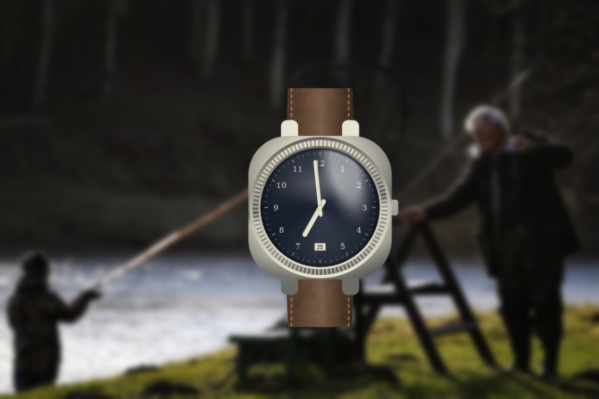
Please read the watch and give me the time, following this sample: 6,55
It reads 6,59
